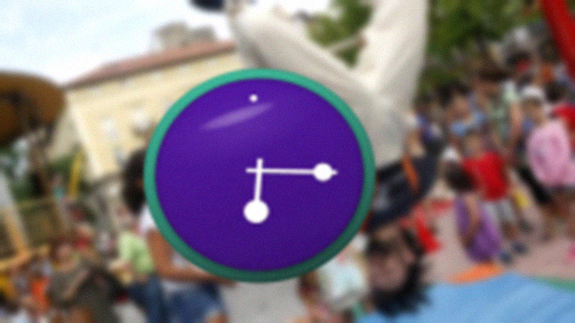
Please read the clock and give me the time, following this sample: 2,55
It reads 6,16
